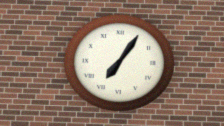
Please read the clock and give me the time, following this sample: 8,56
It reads 7,05
